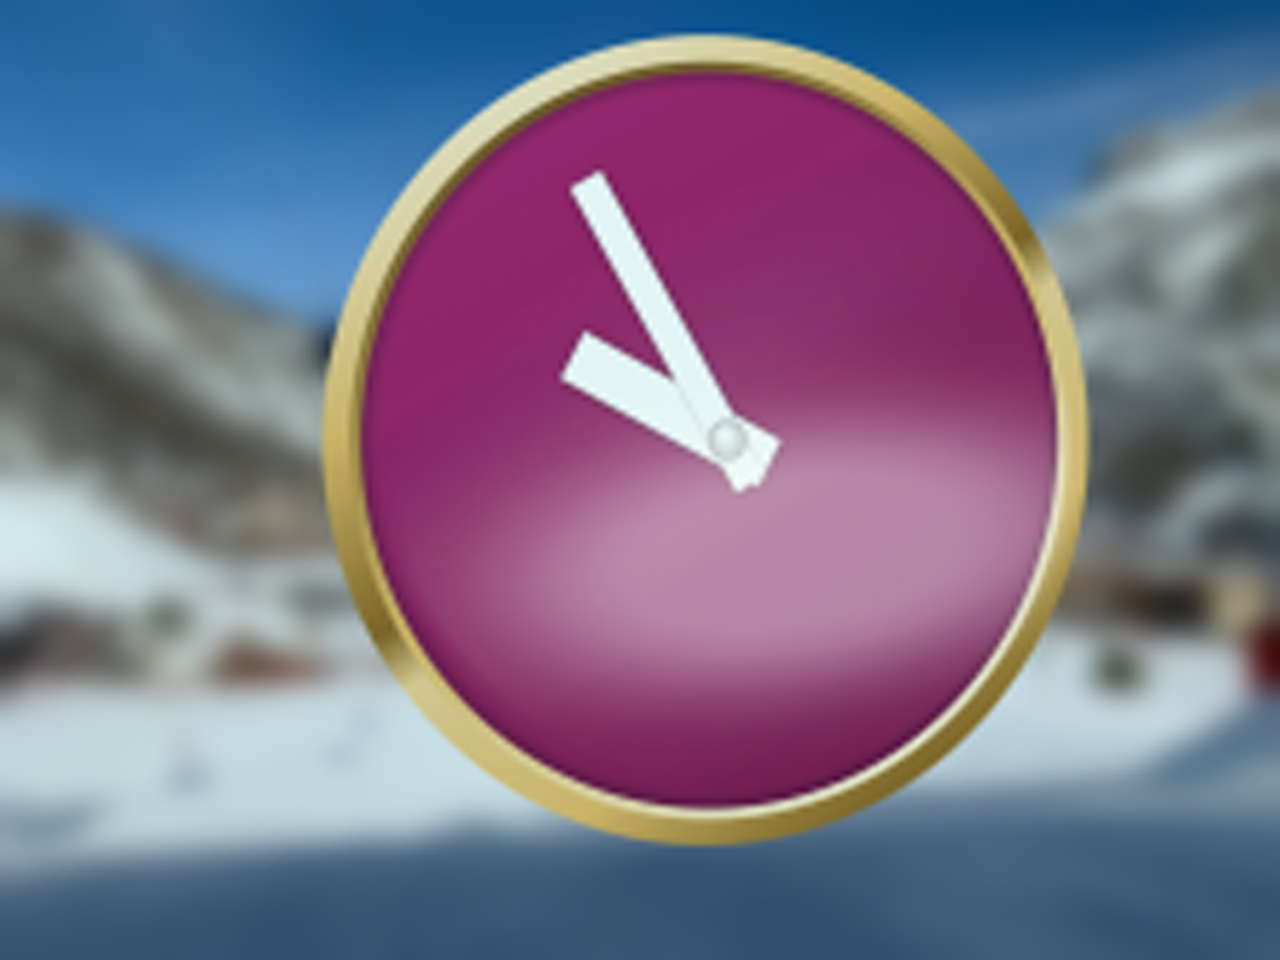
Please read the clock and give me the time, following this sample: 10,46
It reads 9,55
